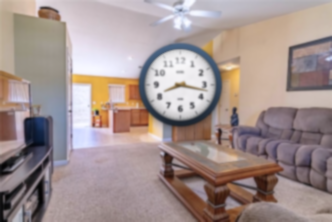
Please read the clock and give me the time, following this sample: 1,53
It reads 8,17
